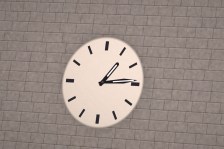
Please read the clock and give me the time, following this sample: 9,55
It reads 1,14
